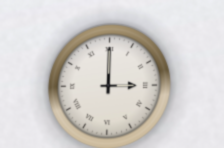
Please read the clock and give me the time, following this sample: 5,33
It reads 3,00
